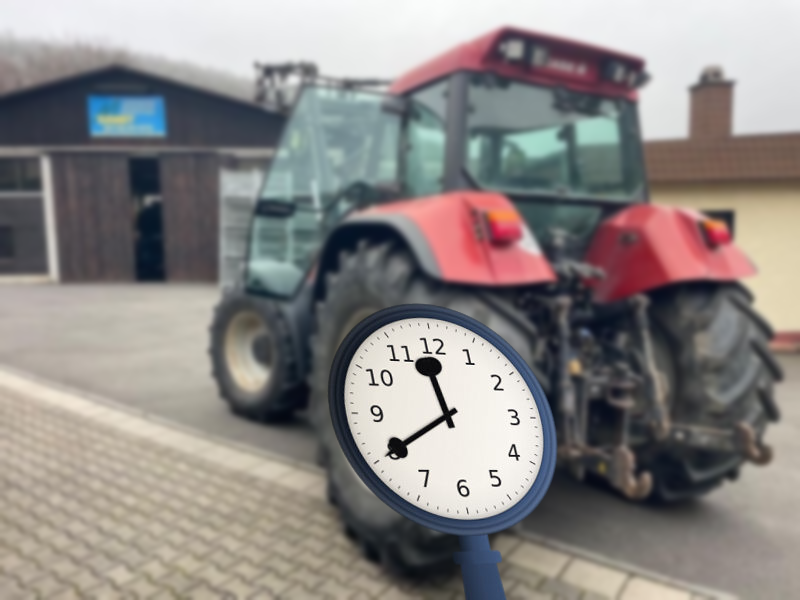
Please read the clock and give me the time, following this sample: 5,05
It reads 11,40
